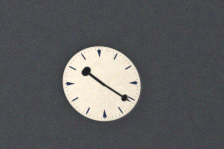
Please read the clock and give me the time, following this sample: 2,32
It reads 10,21
